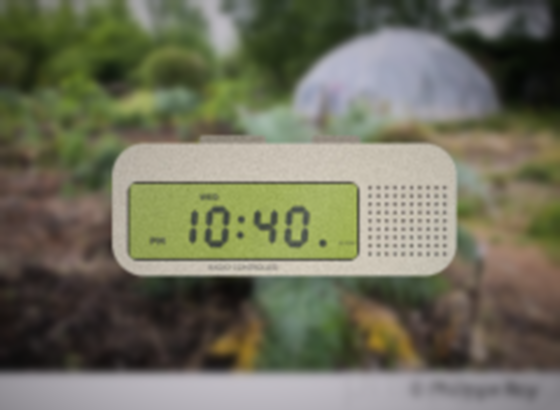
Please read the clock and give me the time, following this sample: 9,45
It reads 10,40
